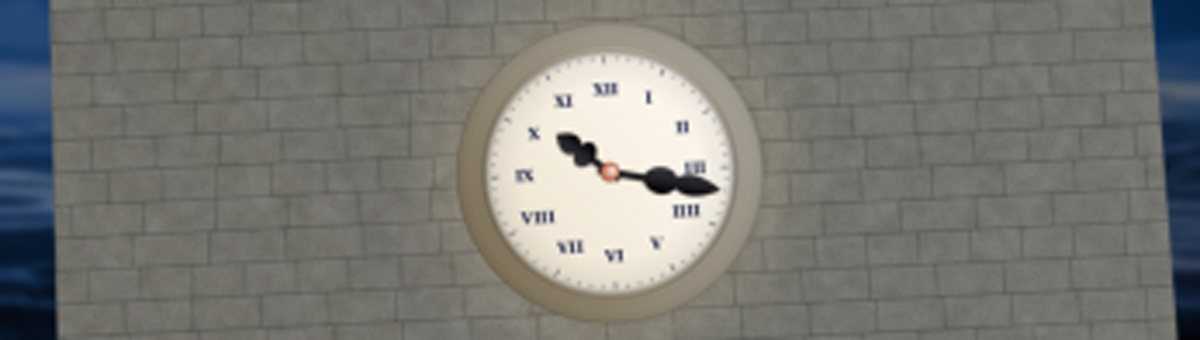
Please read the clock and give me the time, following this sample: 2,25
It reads 10,17
